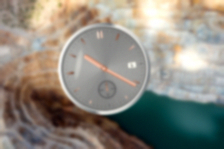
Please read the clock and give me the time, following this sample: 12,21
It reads 10,21
